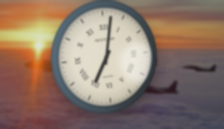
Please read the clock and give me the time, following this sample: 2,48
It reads 7,02
